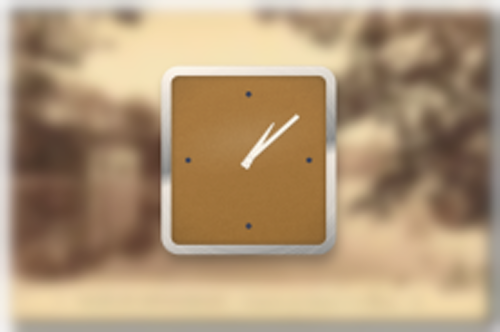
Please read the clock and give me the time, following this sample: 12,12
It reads 1,08
